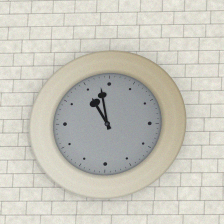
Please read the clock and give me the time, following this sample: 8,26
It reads 10,58
